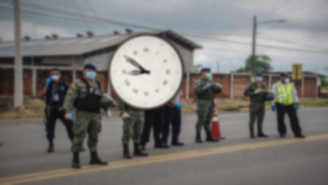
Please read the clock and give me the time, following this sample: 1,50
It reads 8,51
